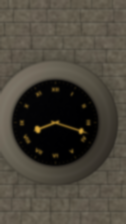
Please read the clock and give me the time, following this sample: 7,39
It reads 8,18
